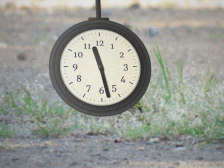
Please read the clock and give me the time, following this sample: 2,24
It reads 11,28
